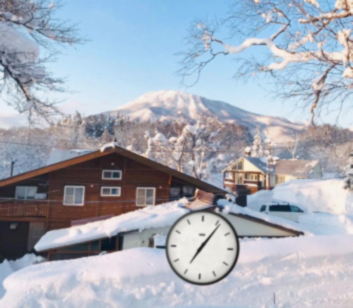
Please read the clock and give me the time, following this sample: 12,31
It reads 7,06
